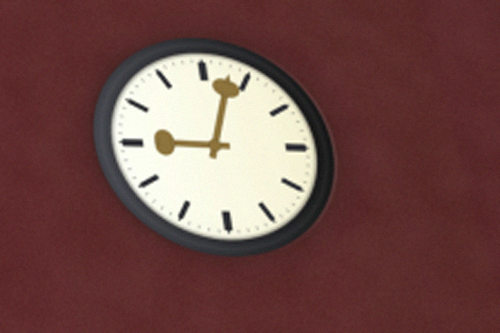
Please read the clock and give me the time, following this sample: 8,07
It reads 9,03
